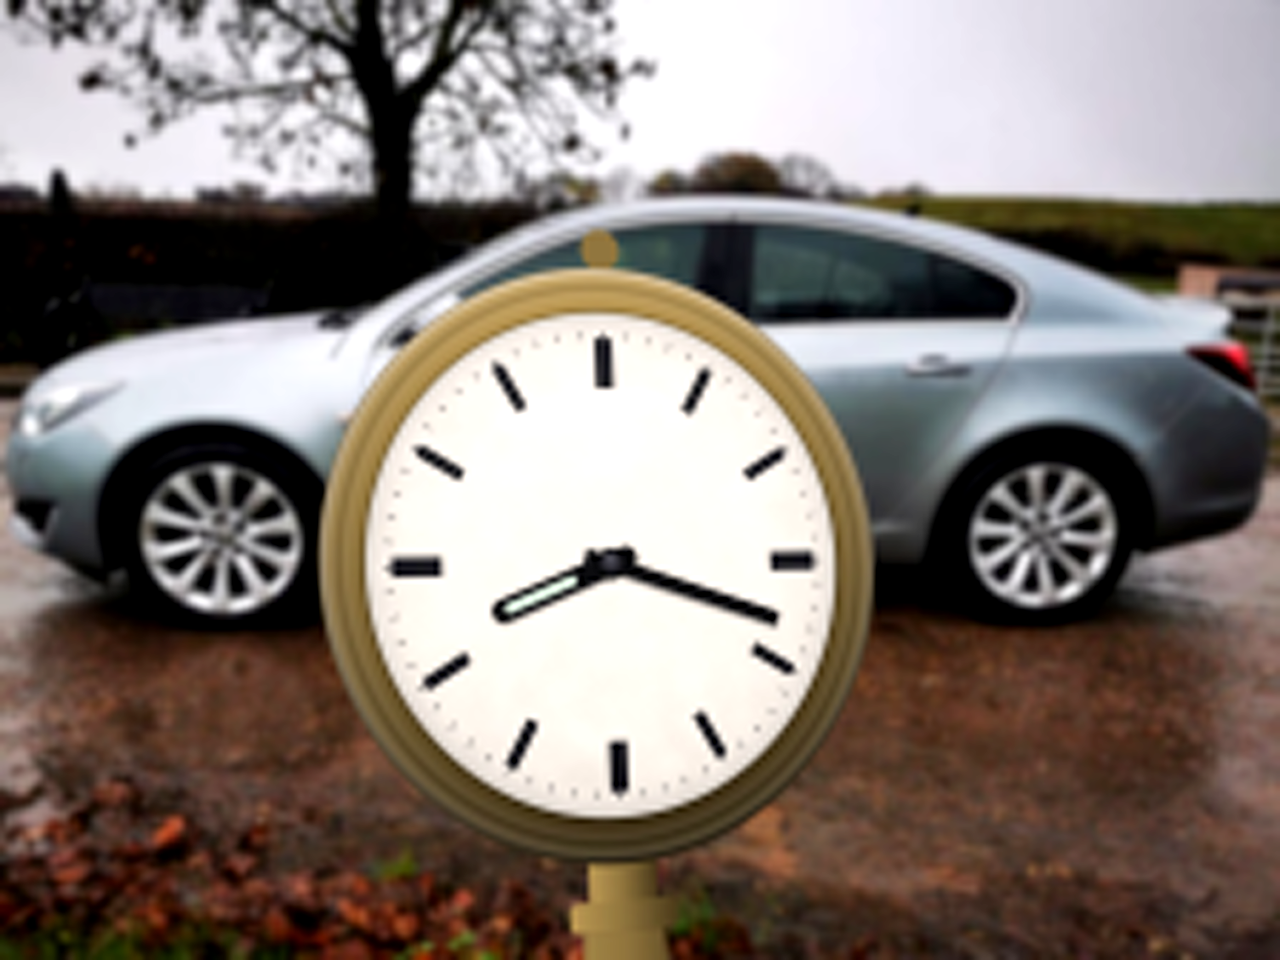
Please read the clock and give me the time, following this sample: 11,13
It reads 8,18
